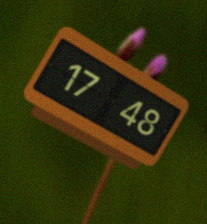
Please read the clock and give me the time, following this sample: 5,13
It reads 17,48
